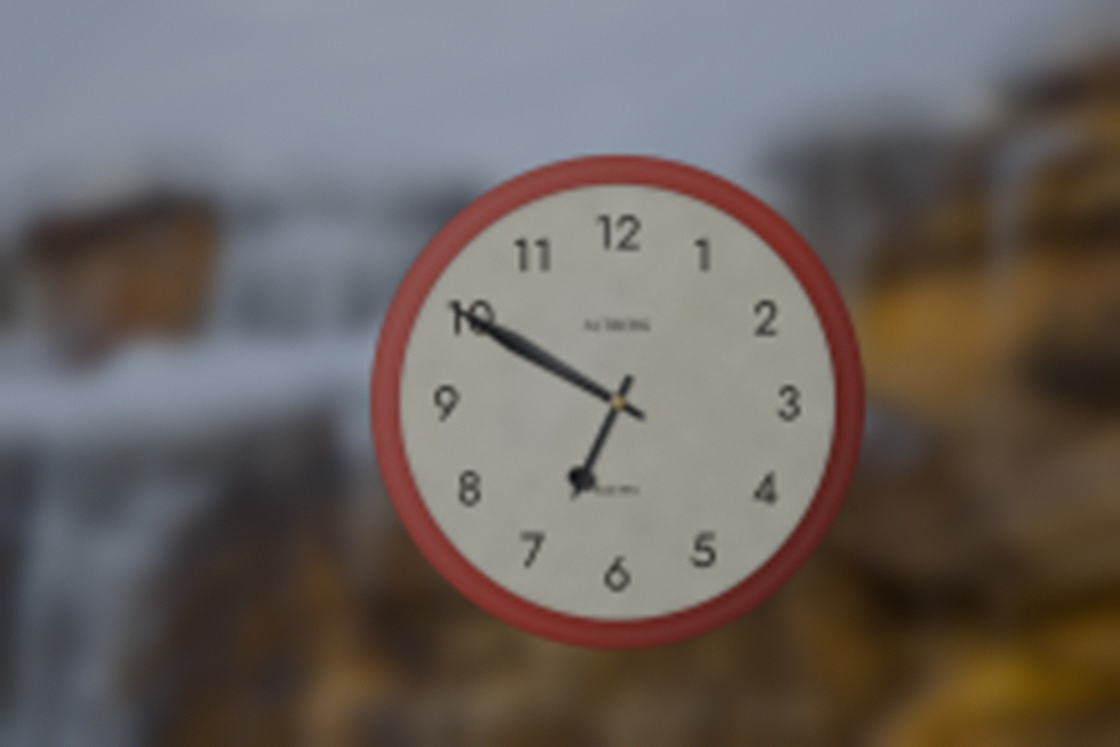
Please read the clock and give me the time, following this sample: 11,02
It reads 6,50
